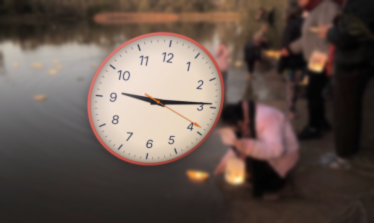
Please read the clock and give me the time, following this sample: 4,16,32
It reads 9,14,19
